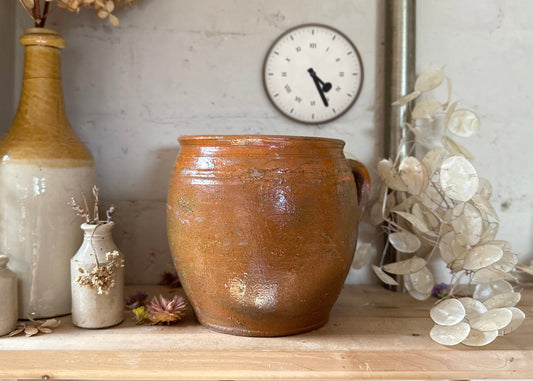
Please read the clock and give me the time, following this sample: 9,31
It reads 4,26
